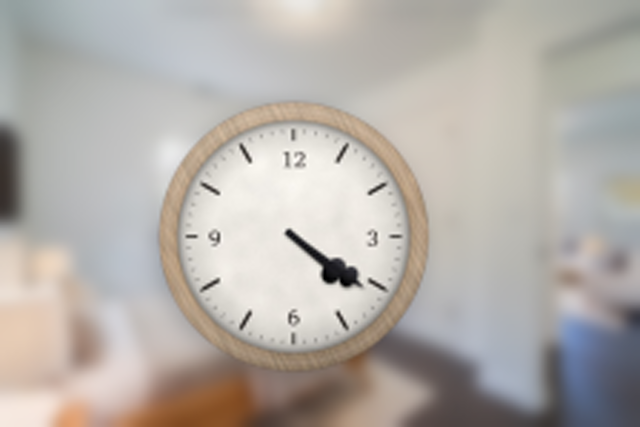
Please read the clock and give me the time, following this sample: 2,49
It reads 4,21
